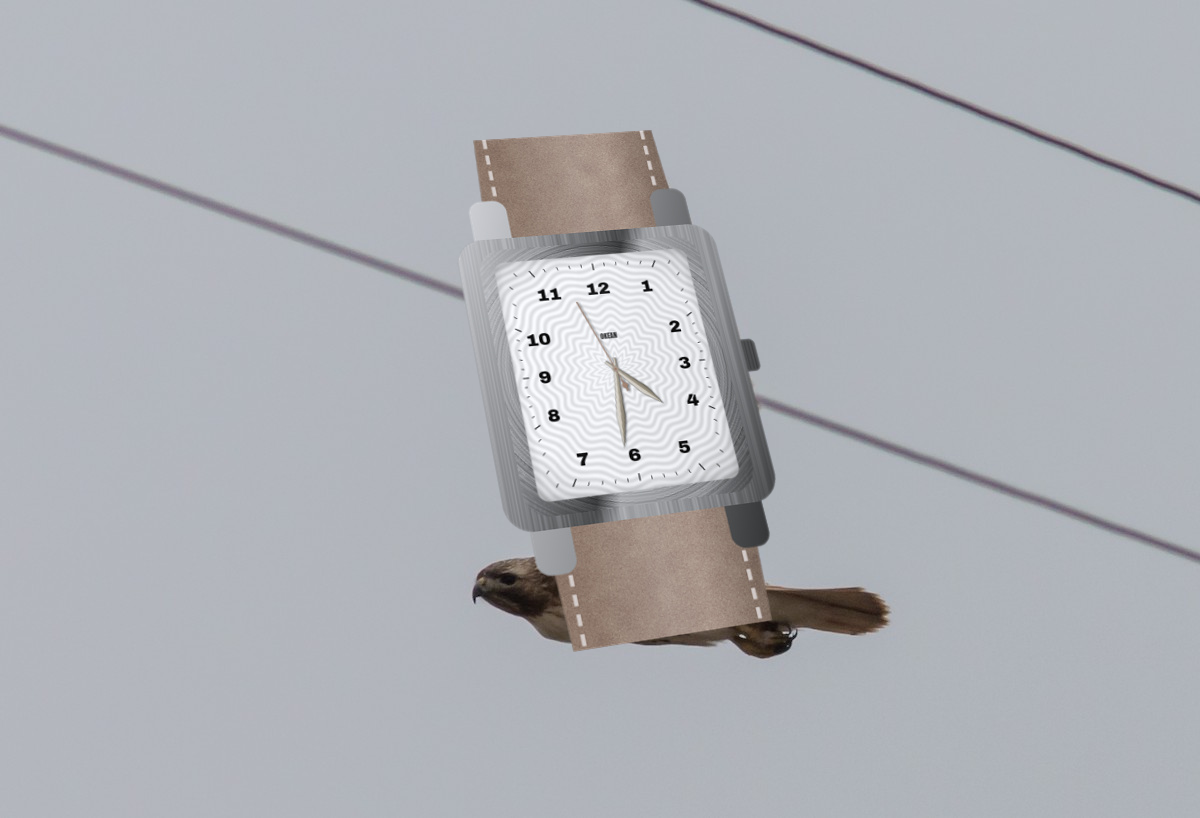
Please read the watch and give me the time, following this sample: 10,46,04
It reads 4,30,57
